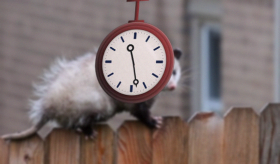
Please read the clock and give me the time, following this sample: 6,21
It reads 11,28
